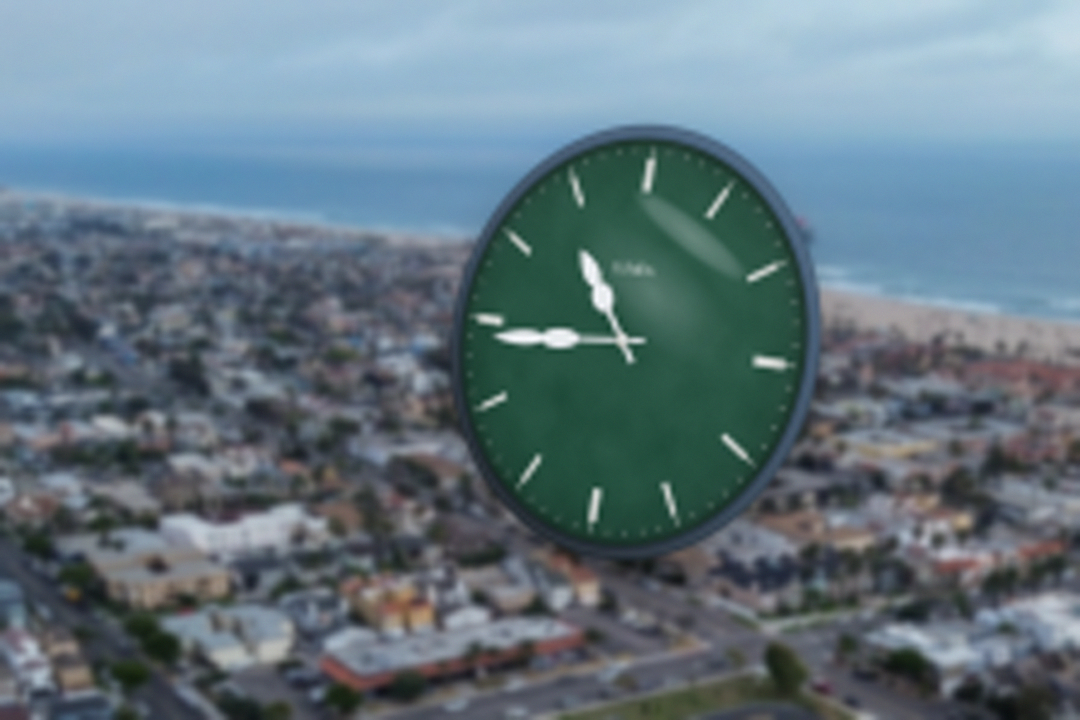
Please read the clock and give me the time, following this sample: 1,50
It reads 10,44
